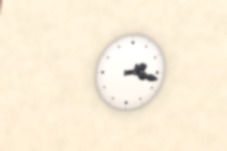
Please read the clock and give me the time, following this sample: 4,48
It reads 2,17
